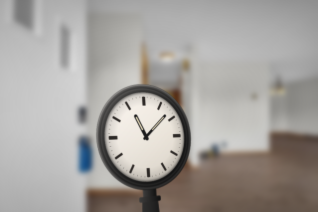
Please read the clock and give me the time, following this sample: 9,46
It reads 11,08
